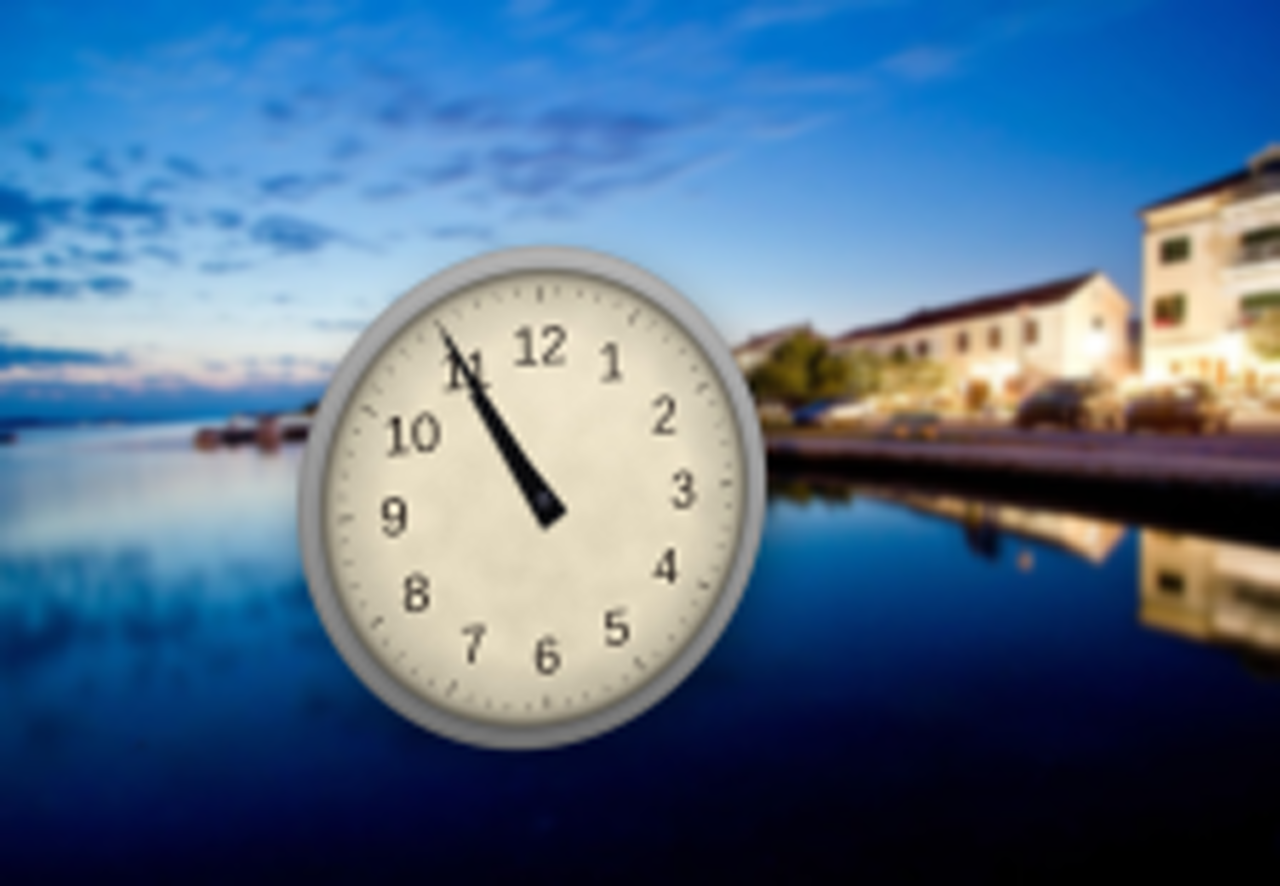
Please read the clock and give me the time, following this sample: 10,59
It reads 10,55
